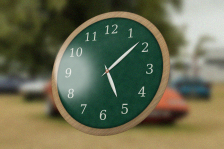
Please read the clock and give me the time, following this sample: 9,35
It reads 5,08
